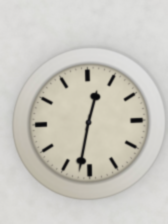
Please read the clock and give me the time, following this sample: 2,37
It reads 12,32
